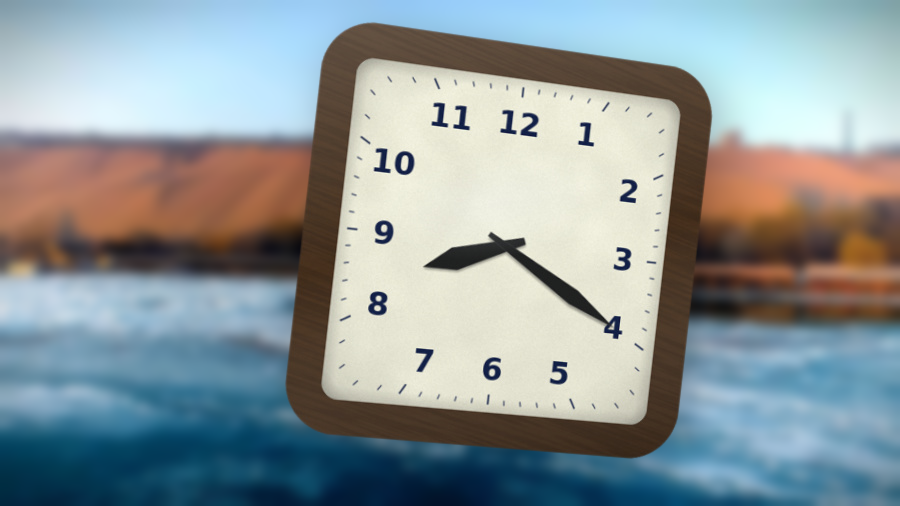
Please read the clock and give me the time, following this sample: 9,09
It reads 8,20
